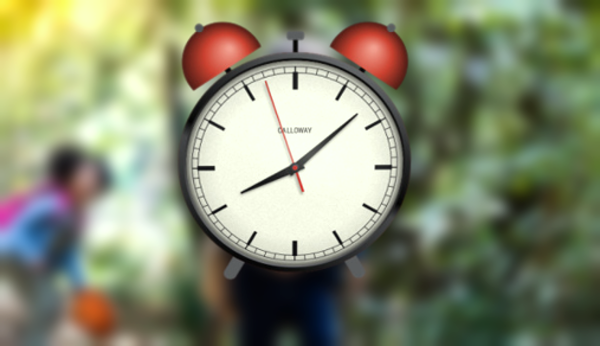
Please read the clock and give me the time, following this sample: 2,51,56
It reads 8,07,57
